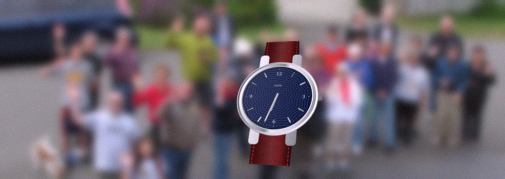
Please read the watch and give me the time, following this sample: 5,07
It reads 6,33
